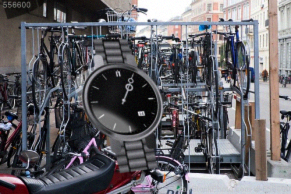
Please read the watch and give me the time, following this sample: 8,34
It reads 1,05
